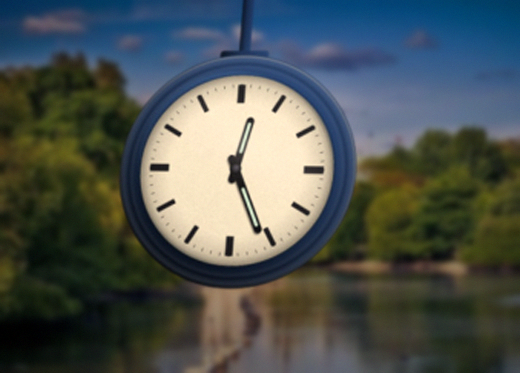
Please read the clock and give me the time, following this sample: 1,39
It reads 12,26
